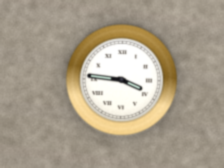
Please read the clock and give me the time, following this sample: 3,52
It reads 3,46
